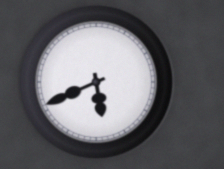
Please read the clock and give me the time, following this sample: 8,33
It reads 5,41
